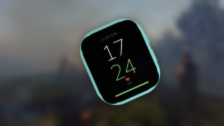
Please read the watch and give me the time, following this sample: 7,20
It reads 17,24
